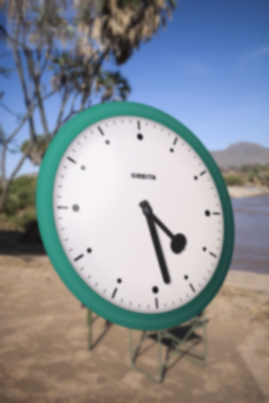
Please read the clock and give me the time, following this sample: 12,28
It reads 4,28
